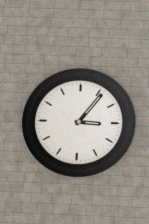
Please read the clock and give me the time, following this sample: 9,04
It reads 3,06
